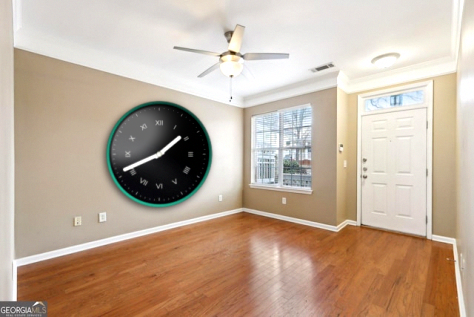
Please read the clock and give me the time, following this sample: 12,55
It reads 1,41
